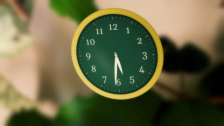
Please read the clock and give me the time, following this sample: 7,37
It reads 5,31
